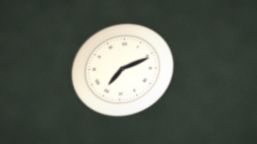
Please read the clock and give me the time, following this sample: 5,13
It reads 7,11
